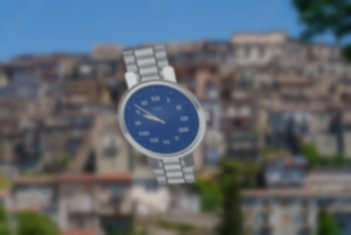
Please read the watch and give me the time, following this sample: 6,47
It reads 9,52
